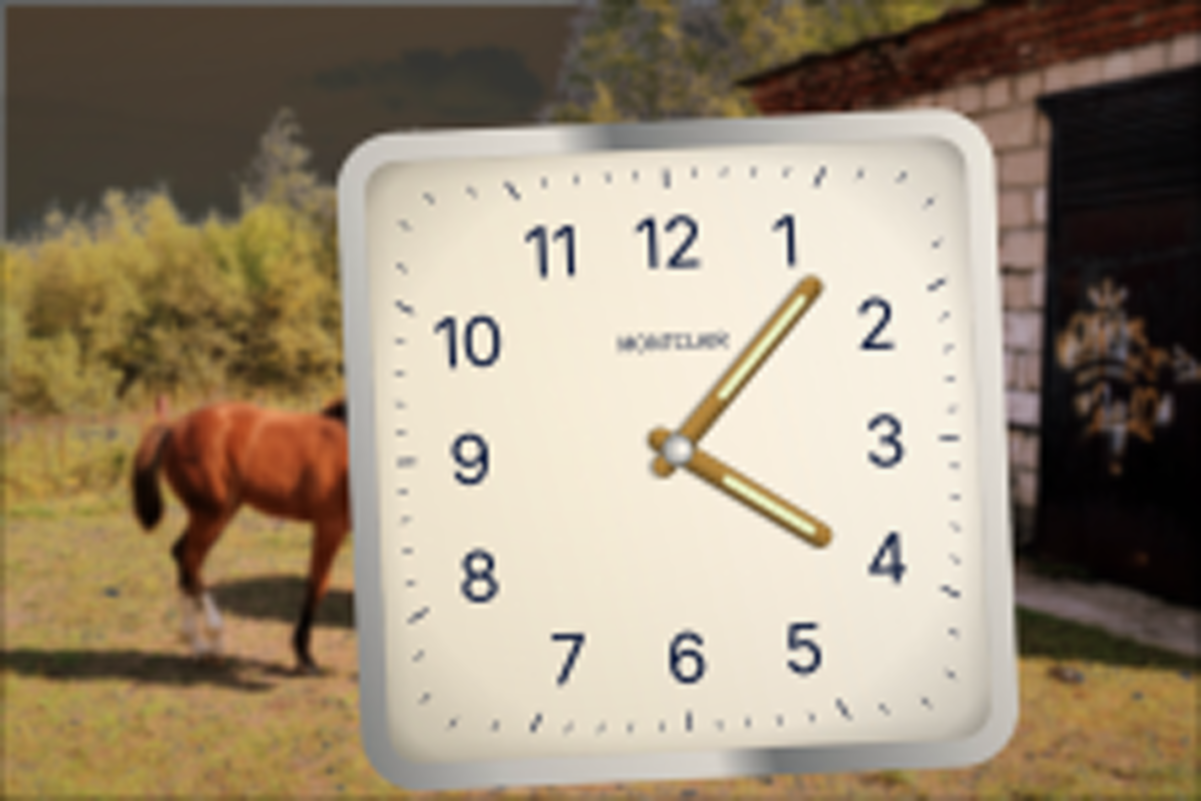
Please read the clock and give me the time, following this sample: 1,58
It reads 4,07
